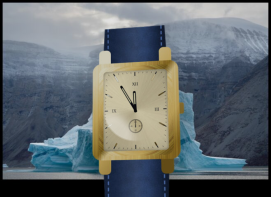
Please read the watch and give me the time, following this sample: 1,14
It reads 11,55
